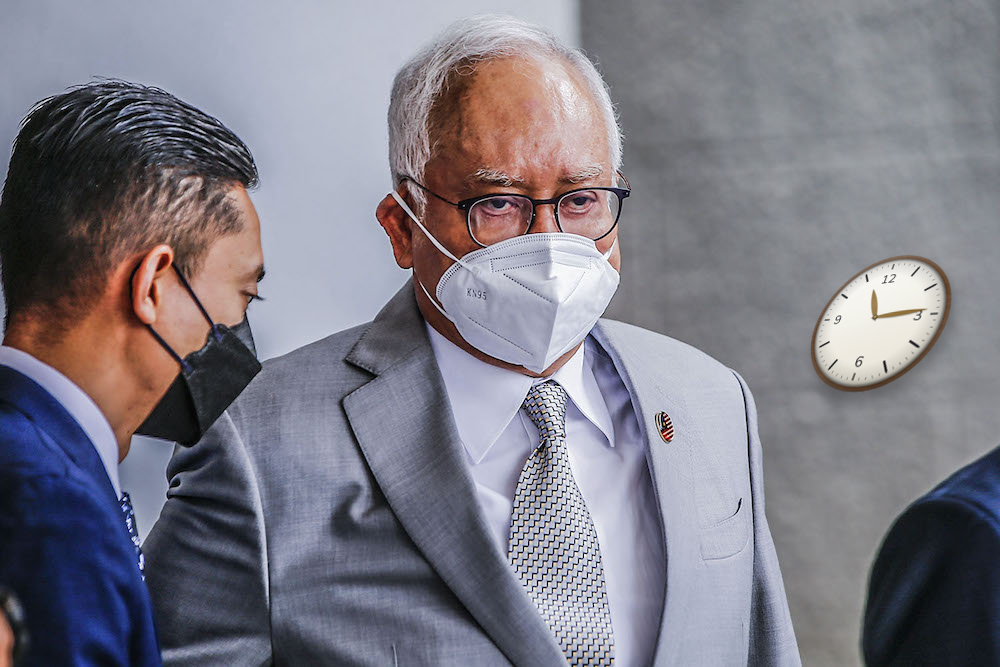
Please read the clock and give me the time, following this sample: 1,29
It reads 11,14
